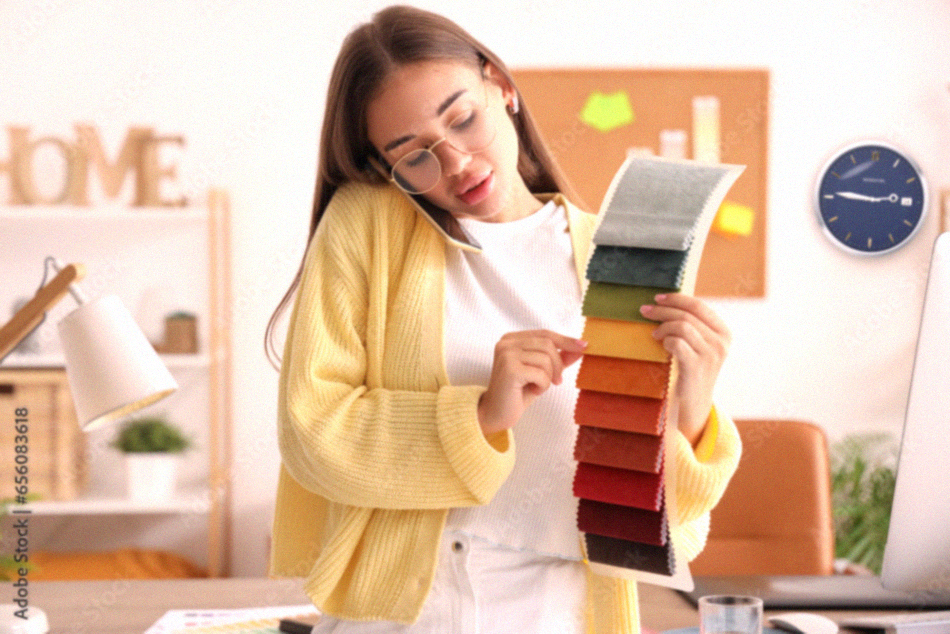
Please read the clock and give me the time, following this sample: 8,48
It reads 2,46
